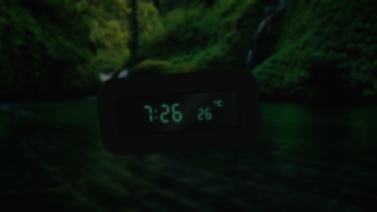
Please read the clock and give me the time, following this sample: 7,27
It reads 7,26
